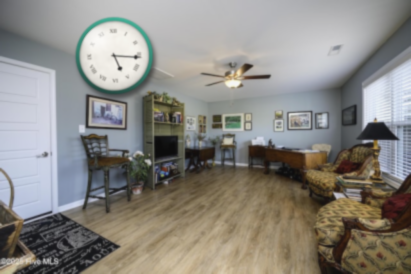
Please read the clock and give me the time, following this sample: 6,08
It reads 5,16
